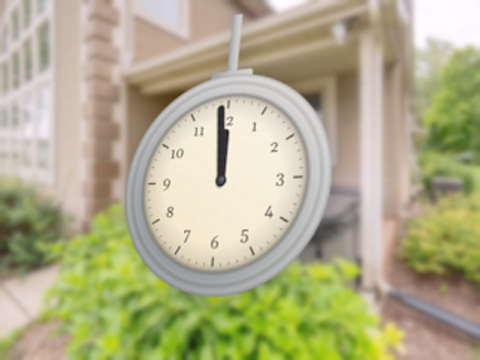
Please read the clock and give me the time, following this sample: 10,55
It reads 11,59
